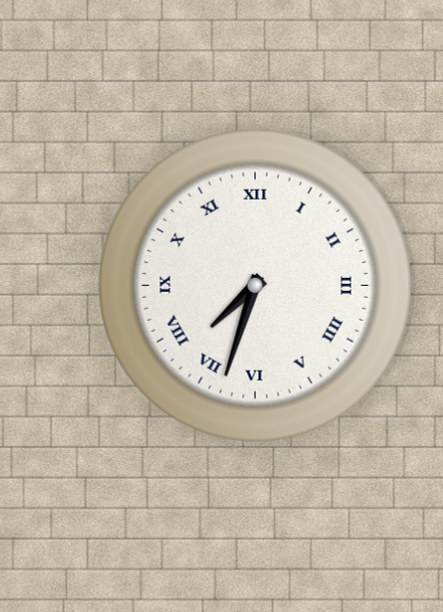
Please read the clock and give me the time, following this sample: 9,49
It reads 7,33
